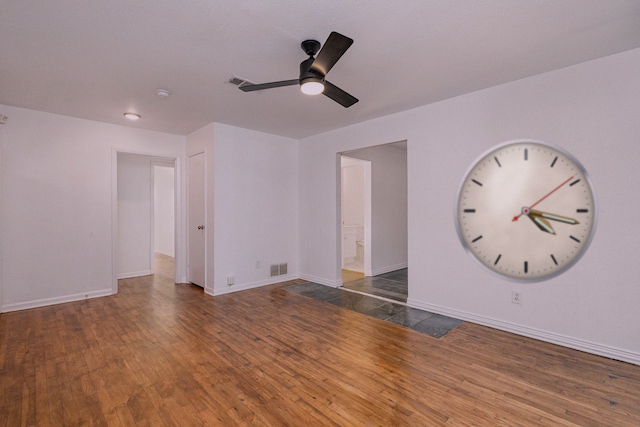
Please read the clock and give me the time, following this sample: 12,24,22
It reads 4,17,09
